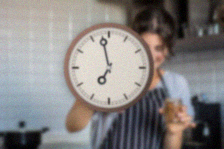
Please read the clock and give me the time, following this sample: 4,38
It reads 6,58
